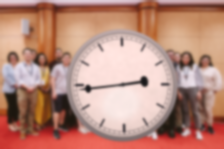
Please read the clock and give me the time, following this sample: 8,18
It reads 2,44
